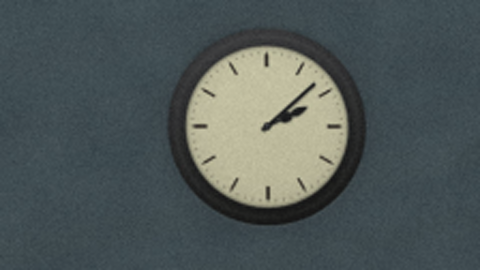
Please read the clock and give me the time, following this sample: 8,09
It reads 2,08
